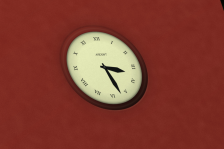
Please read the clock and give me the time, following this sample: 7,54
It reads 3,27
